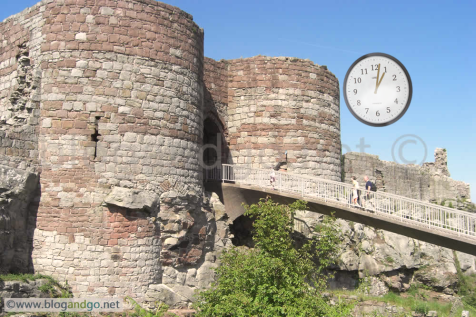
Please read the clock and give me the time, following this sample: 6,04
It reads 1,02
